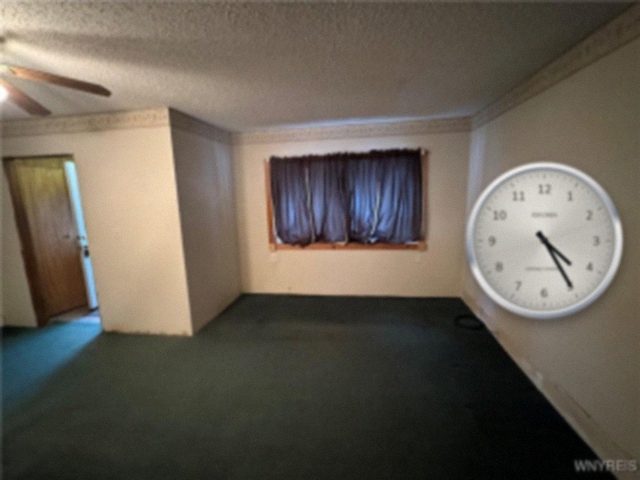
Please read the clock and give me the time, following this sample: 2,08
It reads 4,25
